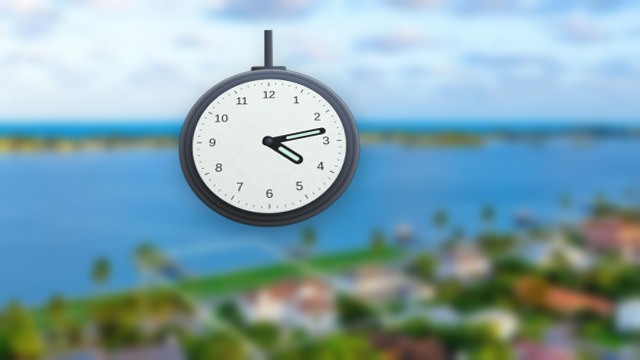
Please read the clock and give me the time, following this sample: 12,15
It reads 4,13
